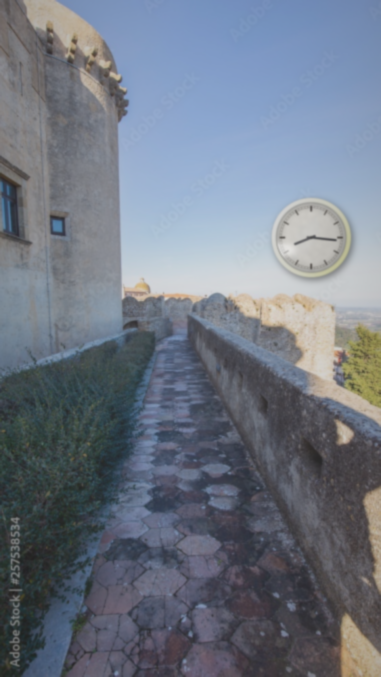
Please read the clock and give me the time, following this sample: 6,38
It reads 8,16
